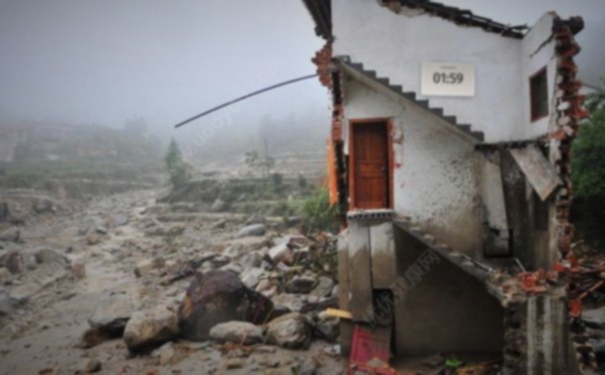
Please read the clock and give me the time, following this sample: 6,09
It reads 1,59
